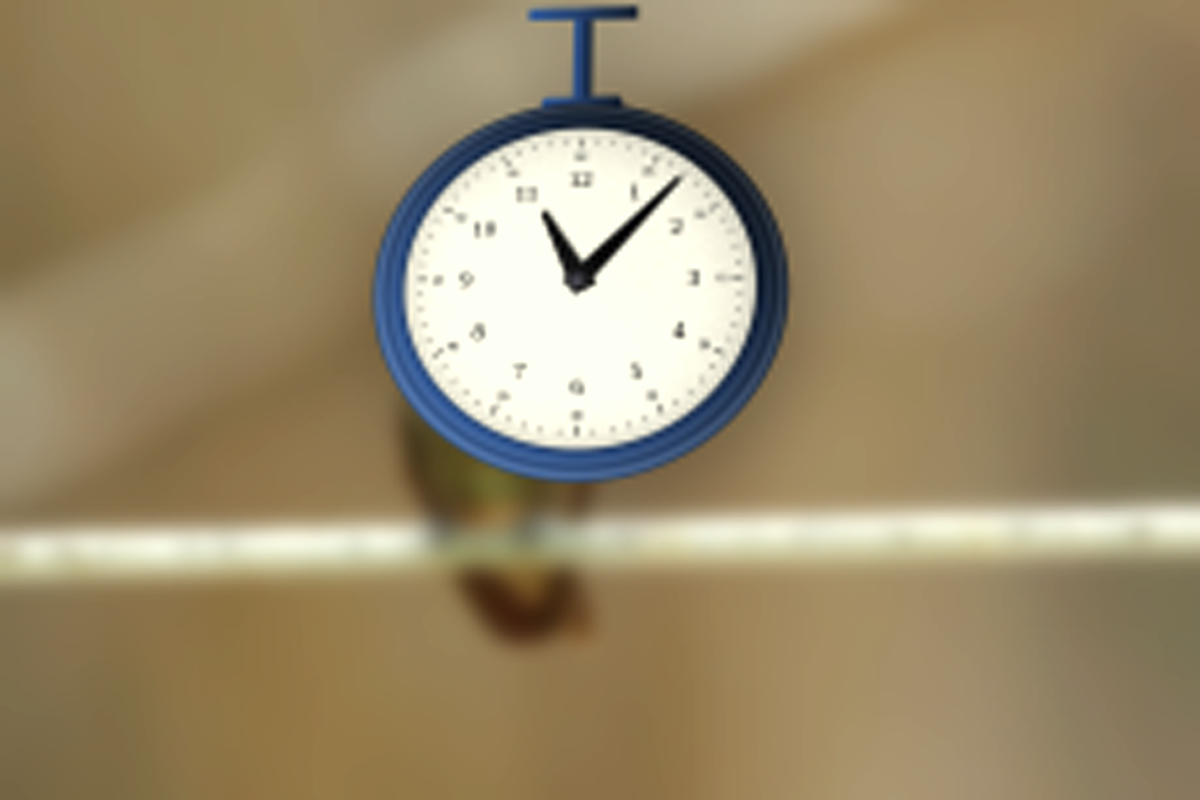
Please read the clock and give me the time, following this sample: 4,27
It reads 11,07
